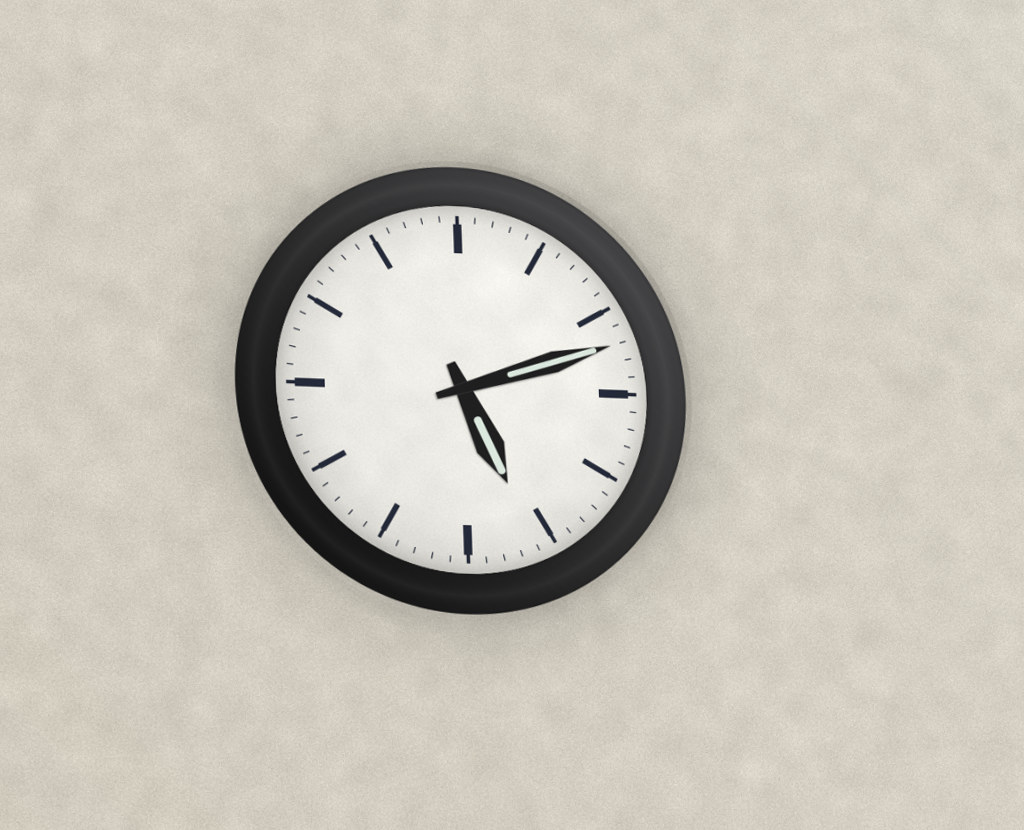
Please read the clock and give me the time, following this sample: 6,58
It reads 5,12
